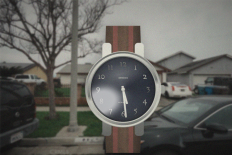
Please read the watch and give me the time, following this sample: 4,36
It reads 5,29
